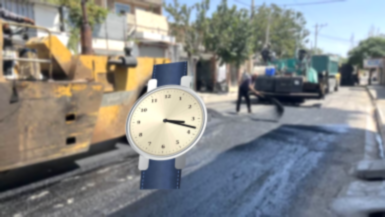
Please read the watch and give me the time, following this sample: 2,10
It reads 3,18
